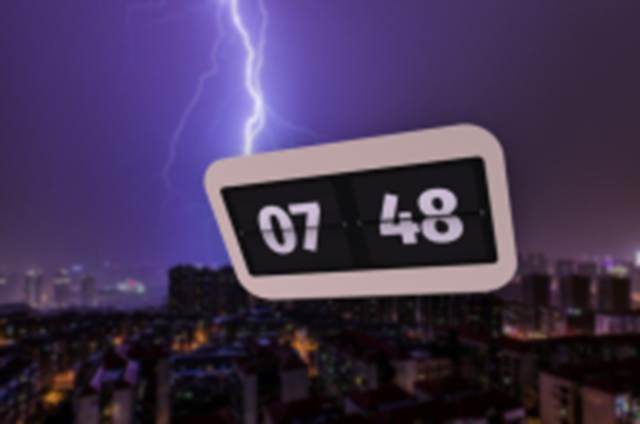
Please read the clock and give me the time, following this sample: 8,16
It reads 7,48
